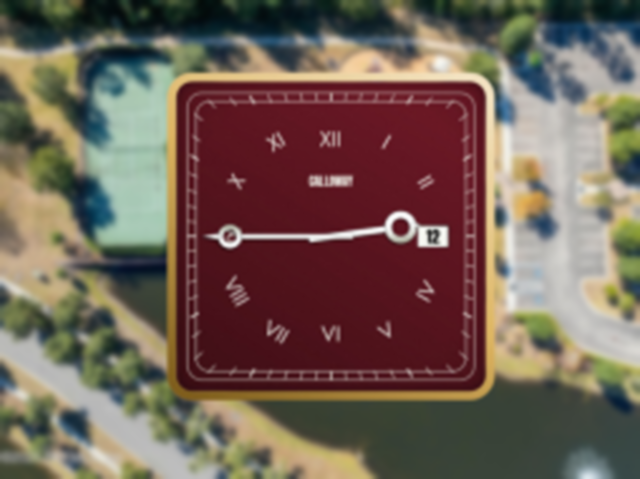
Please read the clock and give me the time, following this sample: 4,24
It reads 2,45
